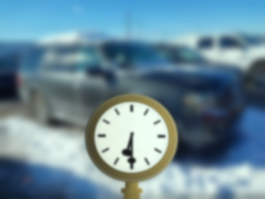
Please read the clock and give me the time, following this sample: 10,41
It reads 6,30
